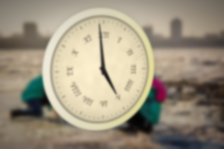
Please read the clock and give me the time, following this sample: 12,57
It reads 4,59
